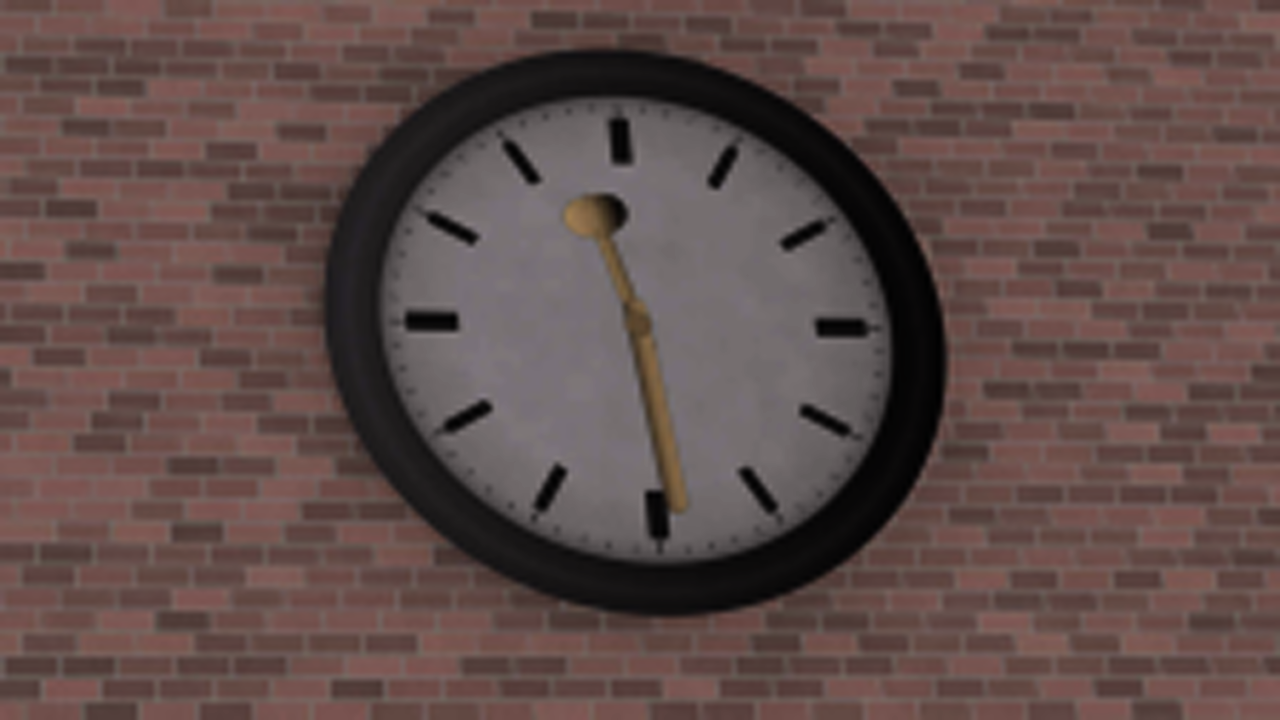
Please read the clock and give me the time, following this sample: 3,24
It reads 11,29
